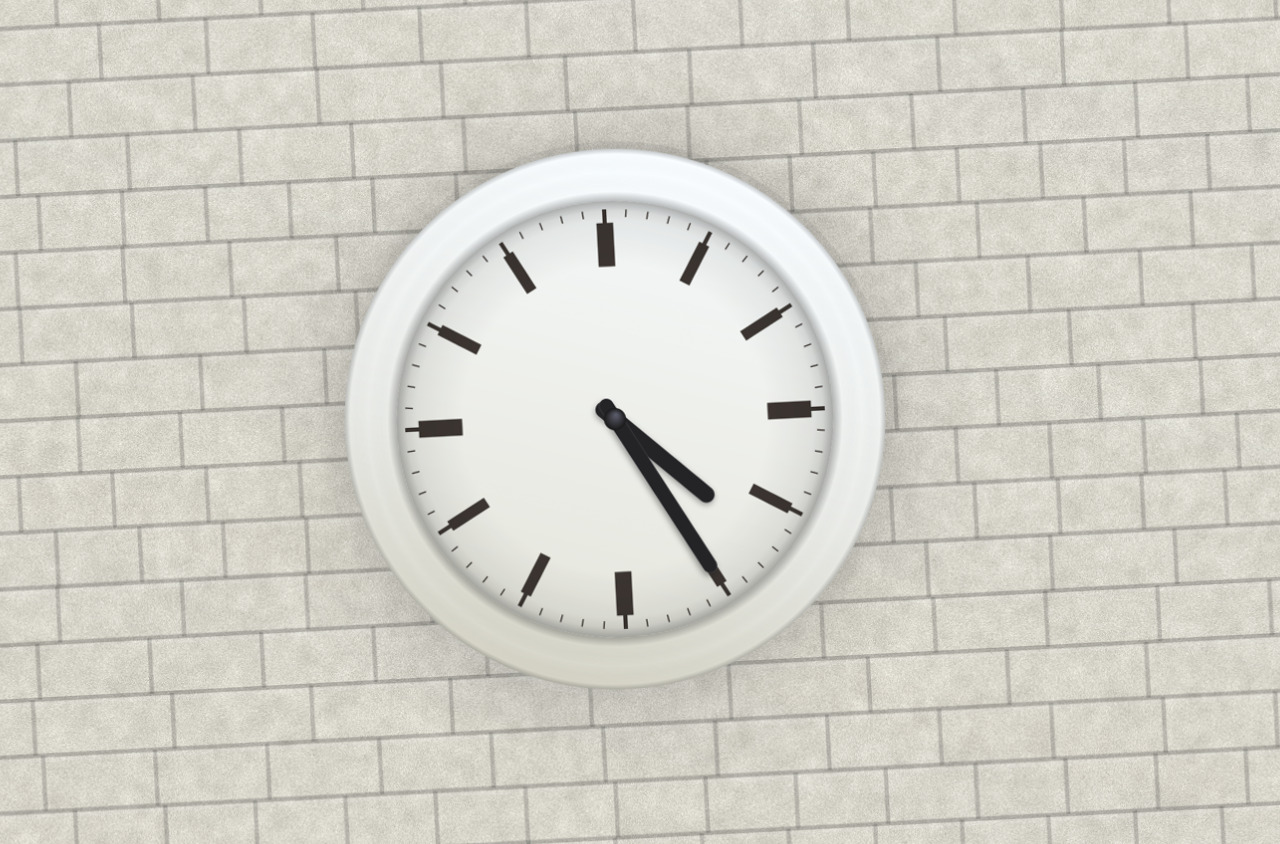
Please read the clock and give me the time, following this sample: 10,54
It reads 4,25
